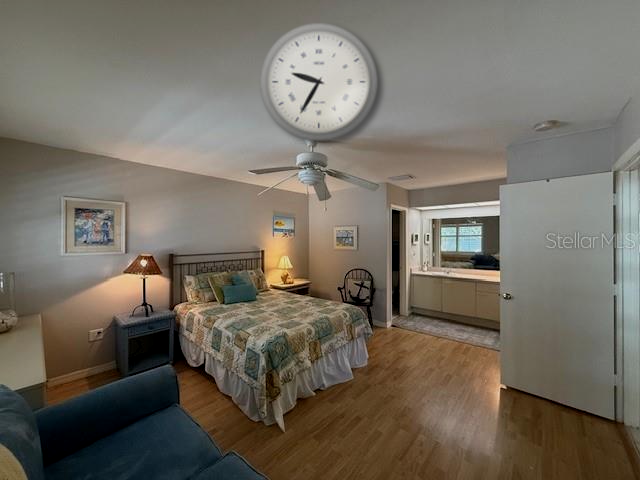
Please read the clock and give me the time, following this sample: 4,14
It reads 9,35
